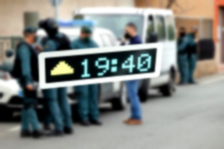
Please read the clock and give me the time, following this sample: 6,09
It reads 19,40
